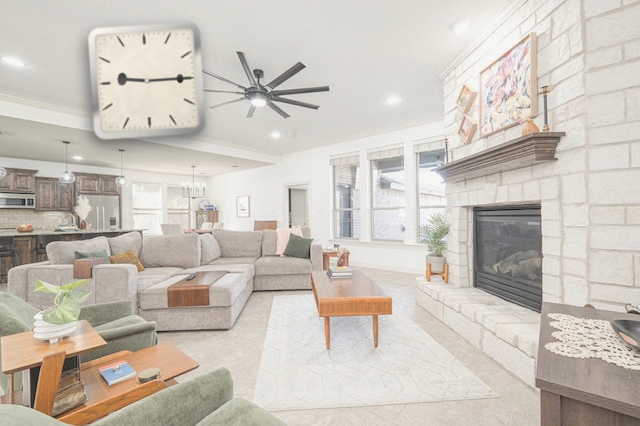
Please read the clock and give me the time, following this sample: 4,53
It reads 9,15
